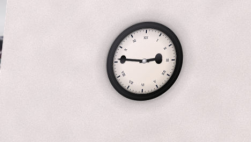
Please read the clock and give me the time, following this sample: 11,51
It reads 2,46
